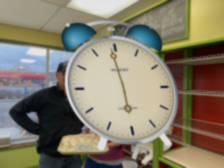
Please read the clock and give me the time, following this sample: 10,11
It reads 5,59
